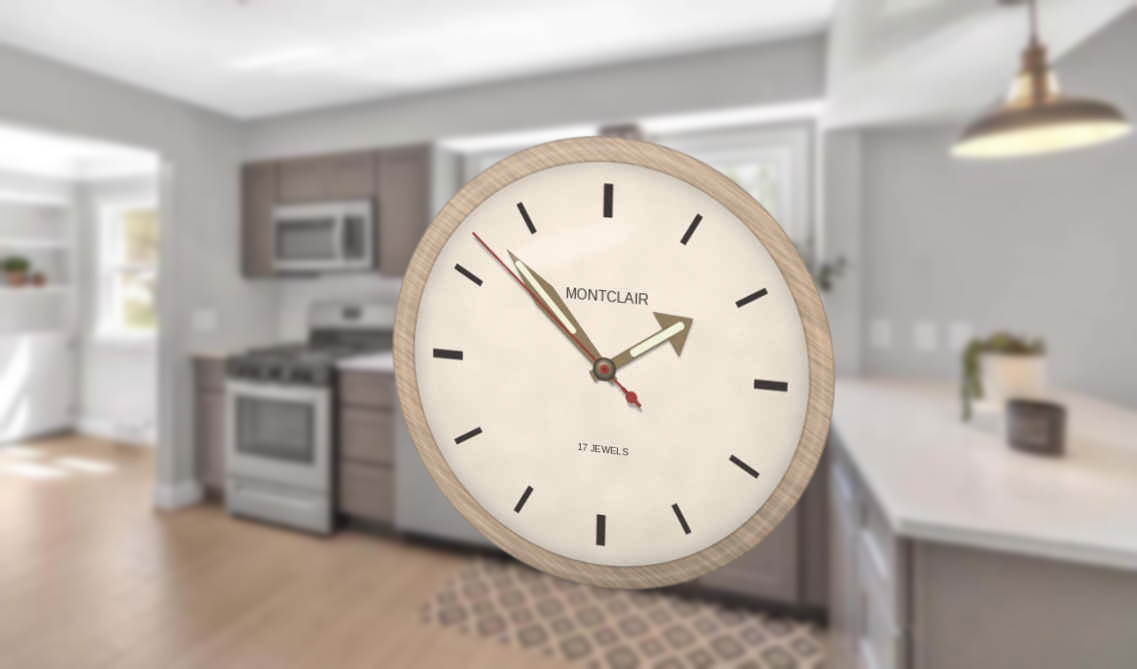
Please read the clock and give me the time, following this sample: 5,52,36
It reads 1,52,52
